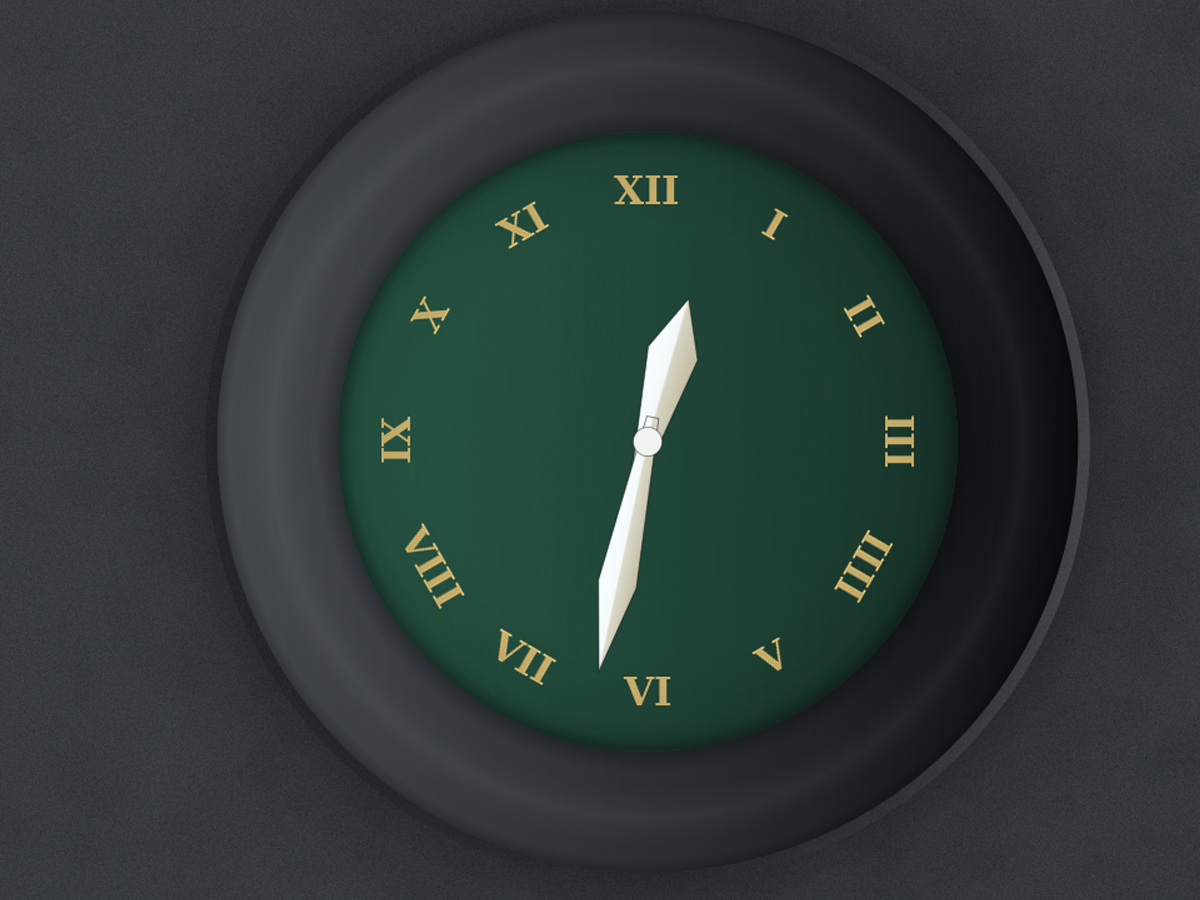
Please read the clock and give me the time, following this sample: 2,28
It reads 12,32
